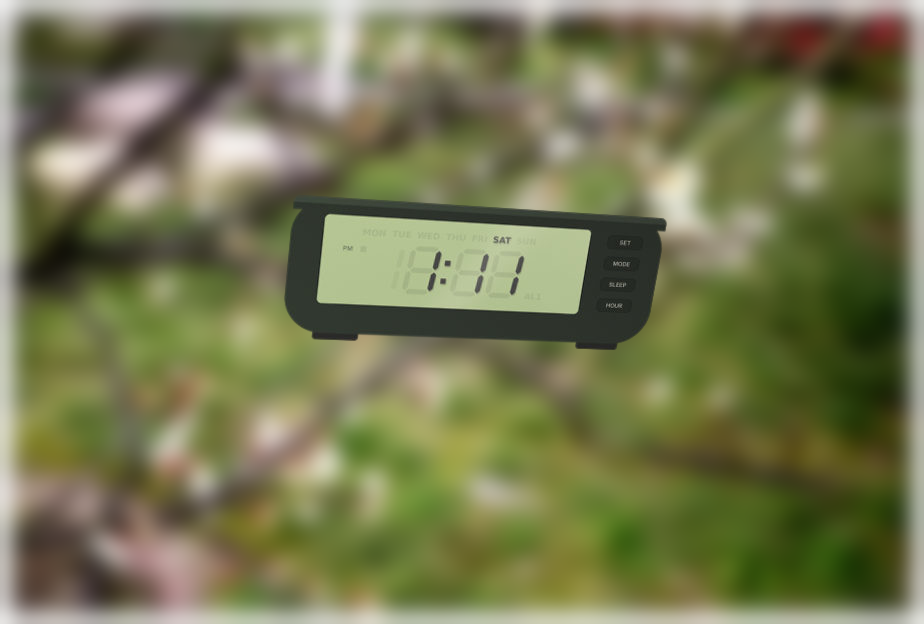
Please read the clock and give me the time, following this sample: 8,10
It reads 1,11
